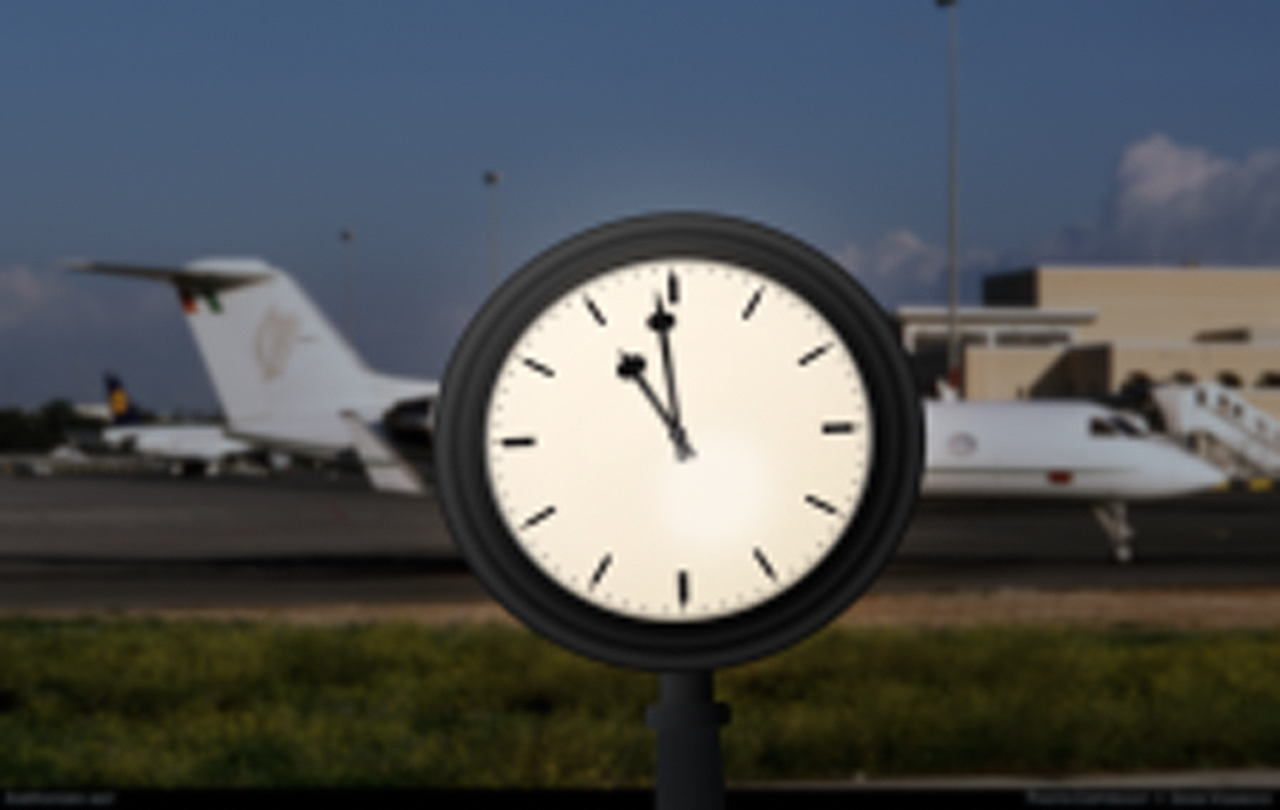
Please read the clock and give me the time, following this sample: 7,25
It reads 10,59
